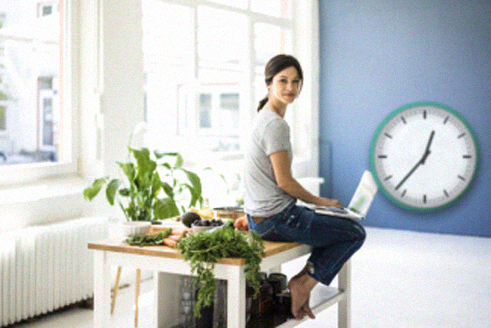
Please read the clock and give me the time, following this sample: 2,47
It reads 12,37
